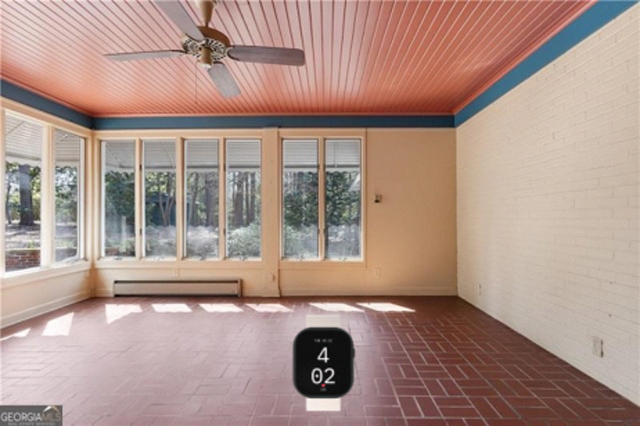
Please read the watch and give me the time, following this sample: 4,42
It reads 4,02
